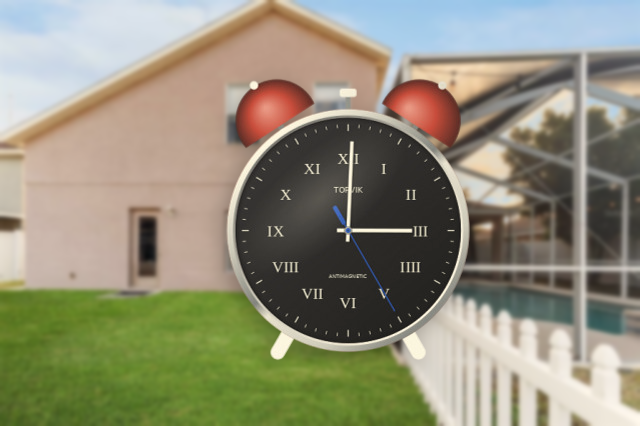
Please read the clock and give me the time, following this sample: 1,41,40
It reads 3,00,25
